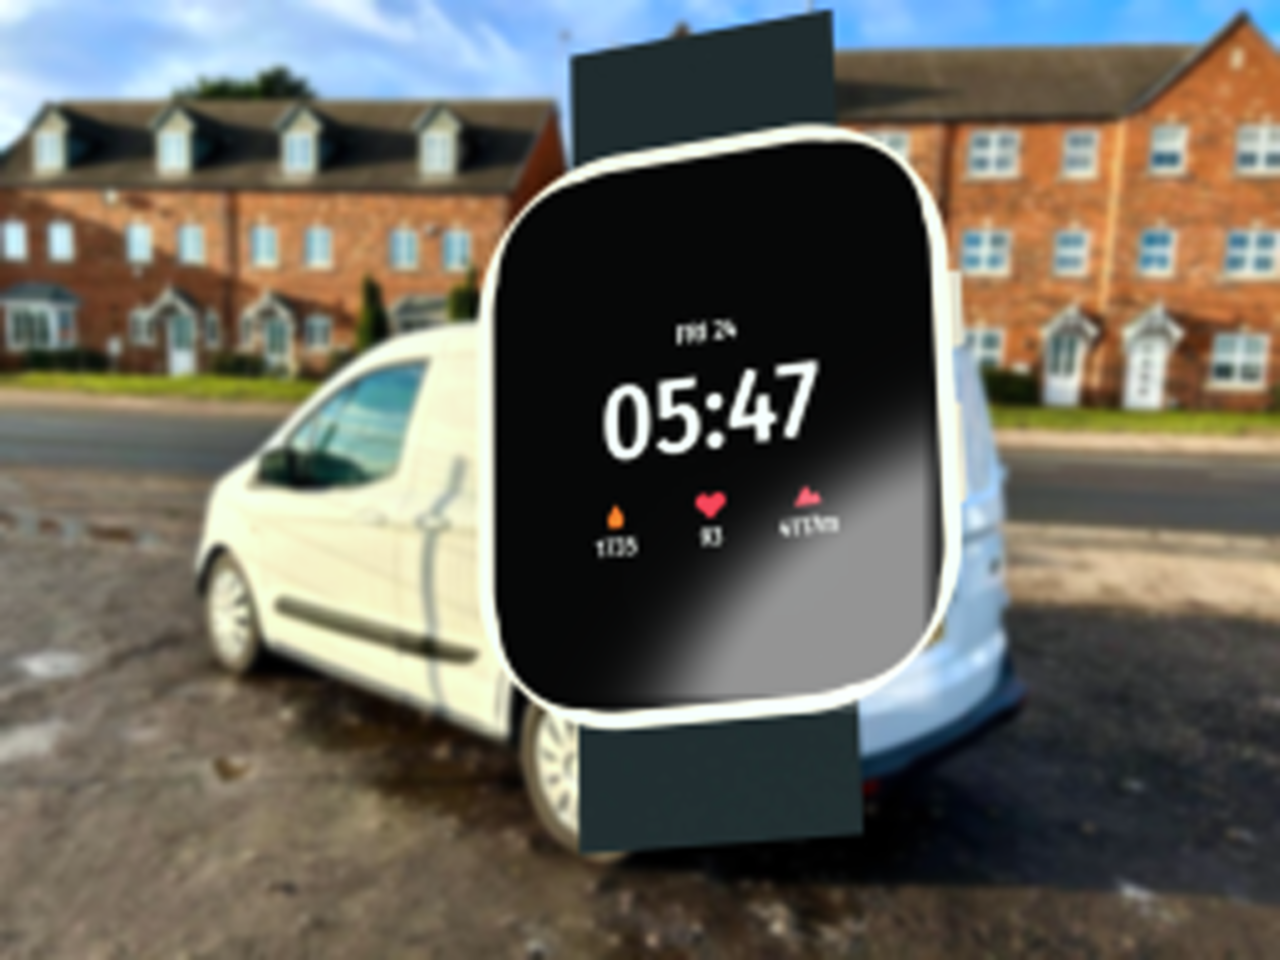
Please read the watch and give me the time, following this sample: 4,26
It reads 5,47
